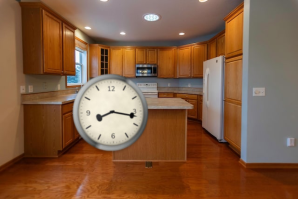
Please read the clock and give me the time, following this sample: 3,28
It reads 8,17
